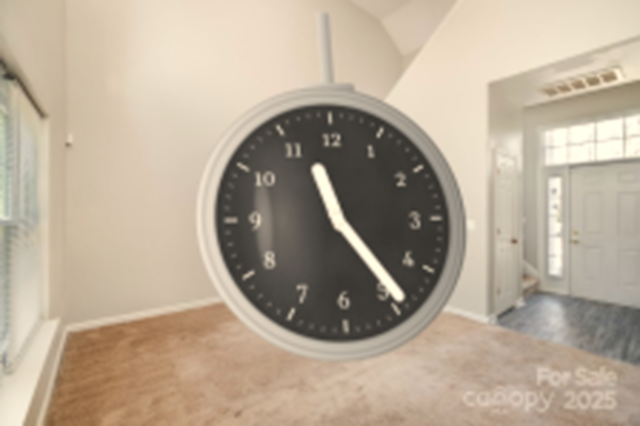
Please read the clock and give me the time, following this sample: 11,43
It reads 11,24
